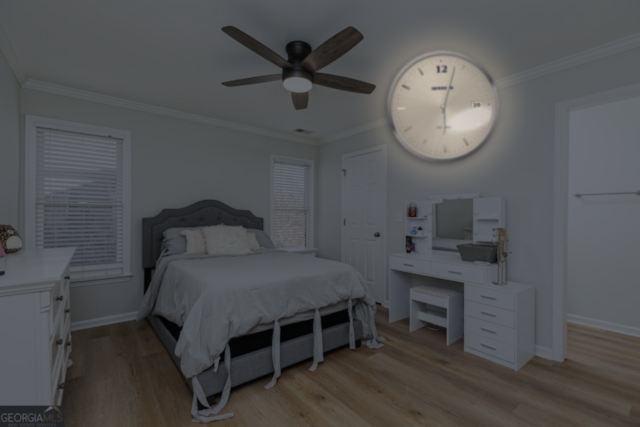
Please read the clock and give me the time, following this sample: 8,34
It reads 6,03
